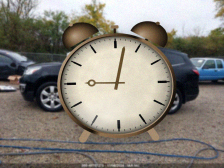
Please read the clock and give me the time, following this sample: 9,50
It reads 9,02
